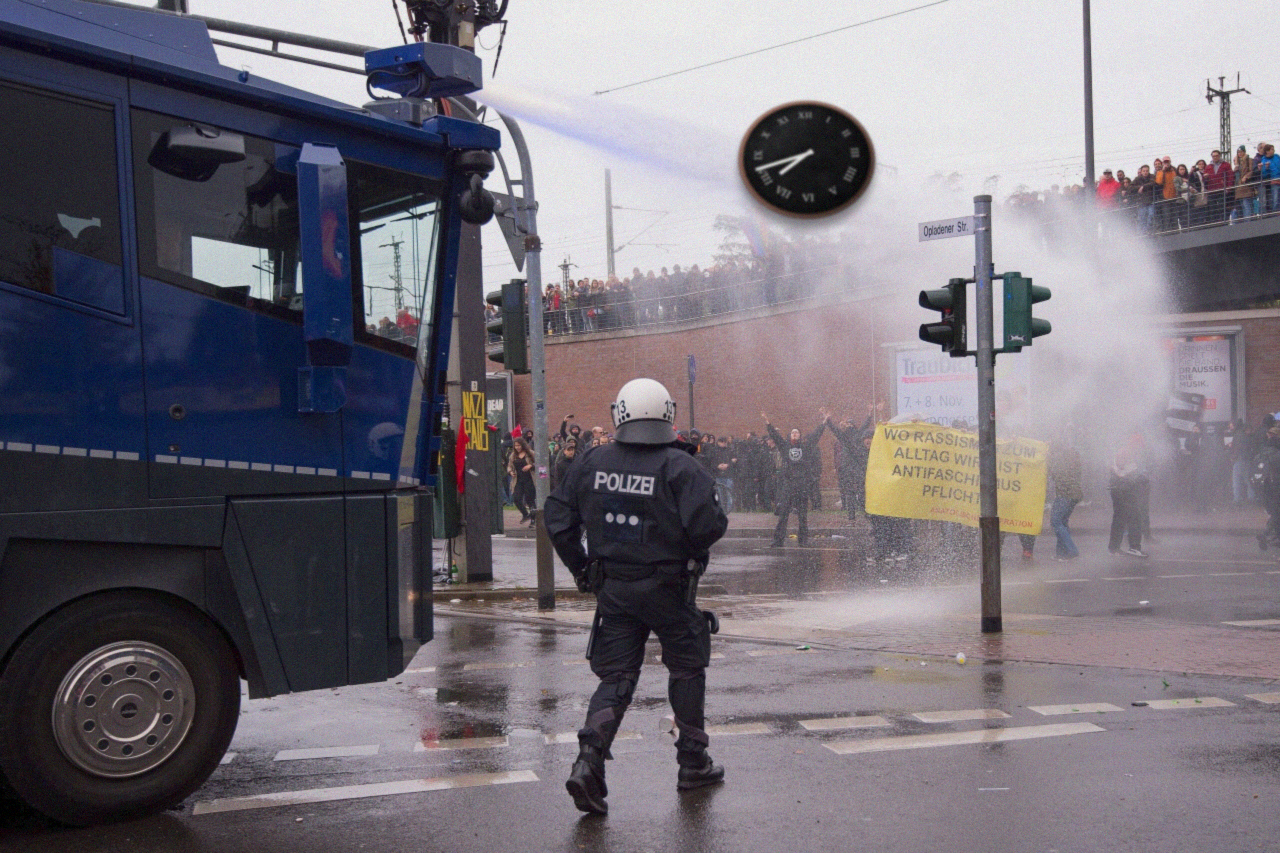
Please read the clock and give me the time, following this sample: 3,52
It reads 7,42
